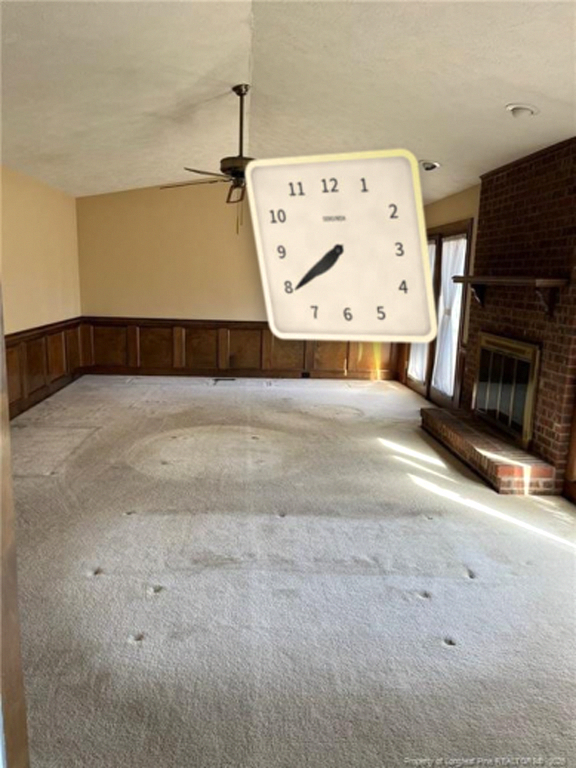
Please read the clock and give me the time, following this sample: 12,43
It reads 7,39
